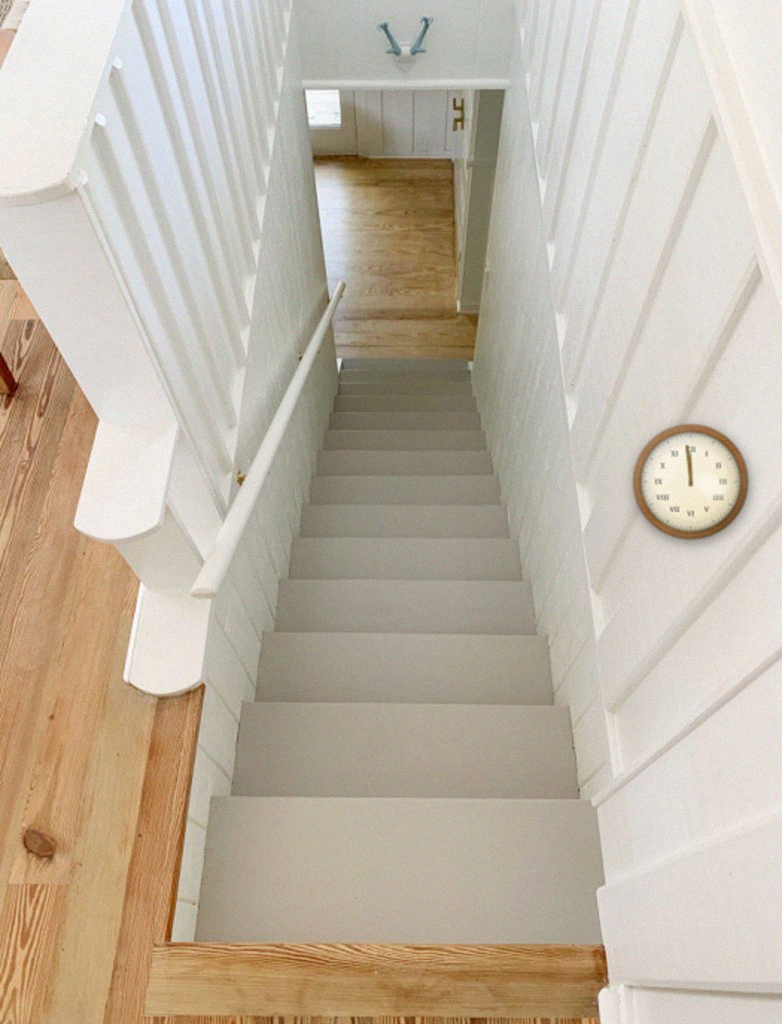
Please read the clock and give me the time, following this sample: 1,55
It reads 11,59
